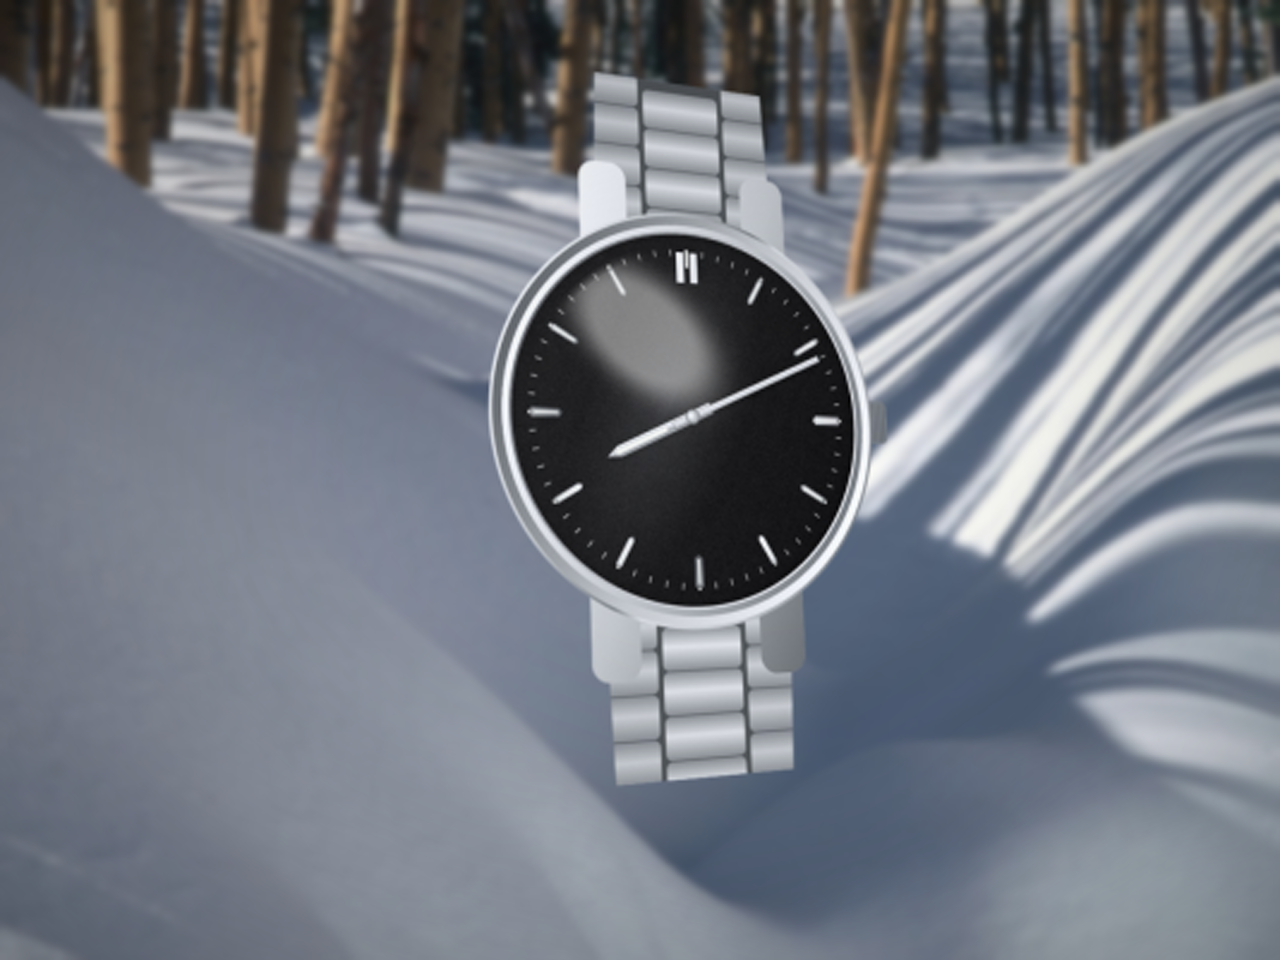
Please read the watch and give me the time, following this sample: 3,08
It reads 8,11
